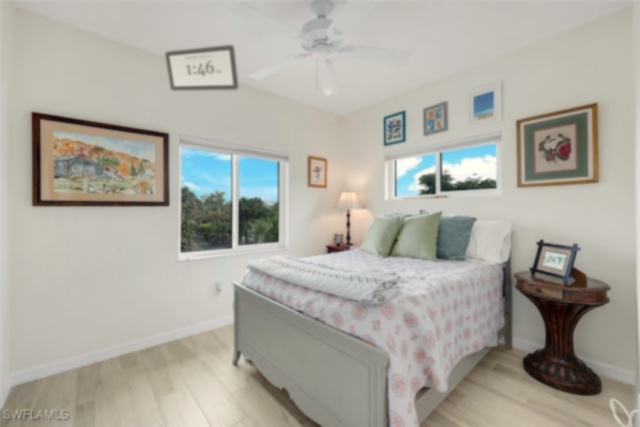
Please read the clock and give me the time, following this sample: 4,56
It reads 1,46
